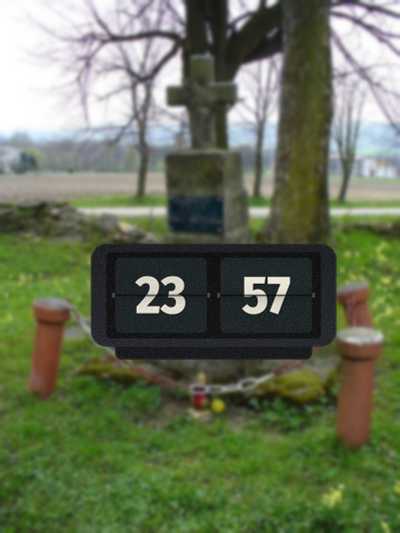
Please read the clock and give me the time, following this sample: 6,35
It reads 23,57
